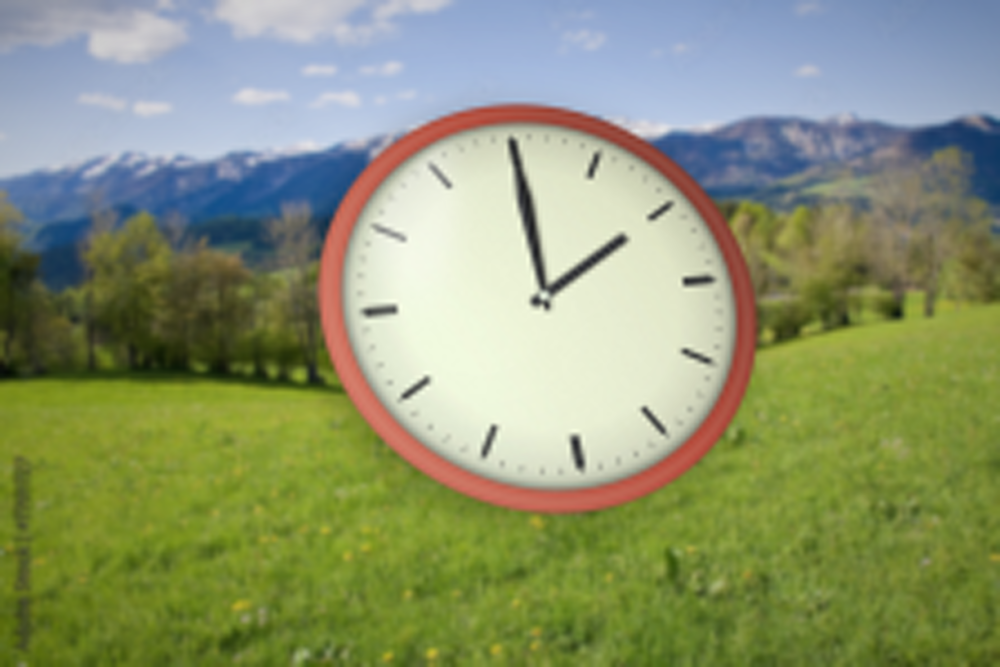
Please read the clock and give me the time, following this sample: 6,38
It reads 2,00
